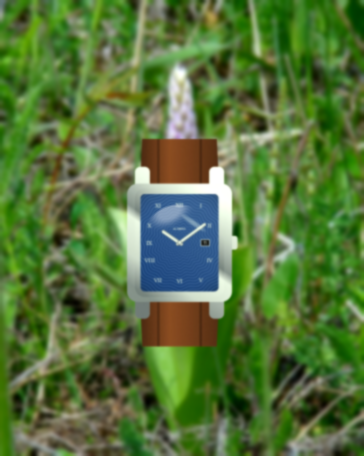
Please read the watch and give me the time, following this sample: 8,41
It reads 10,09
